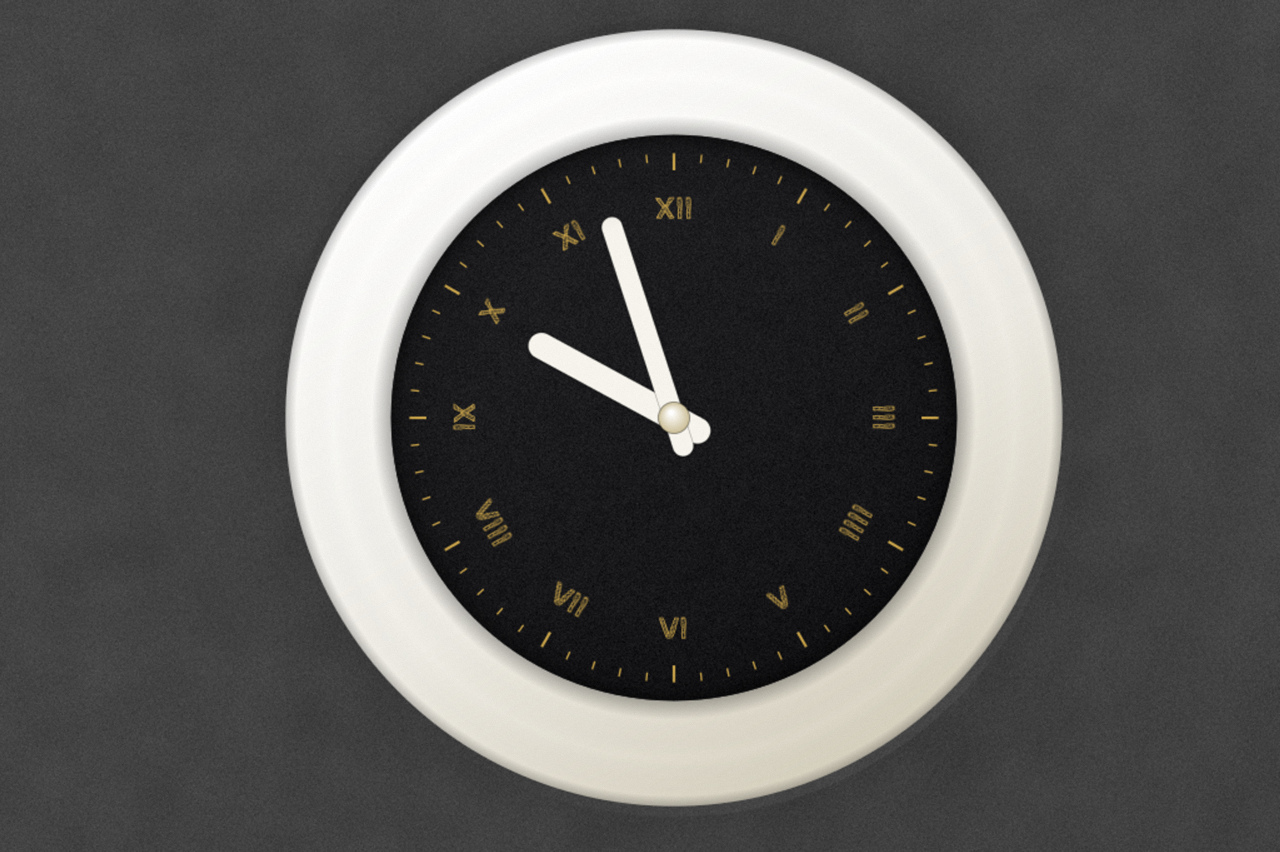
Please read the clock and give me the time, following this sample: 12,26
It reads 9,57
